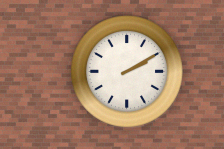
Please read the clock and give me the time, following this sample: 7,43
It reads 2,10
